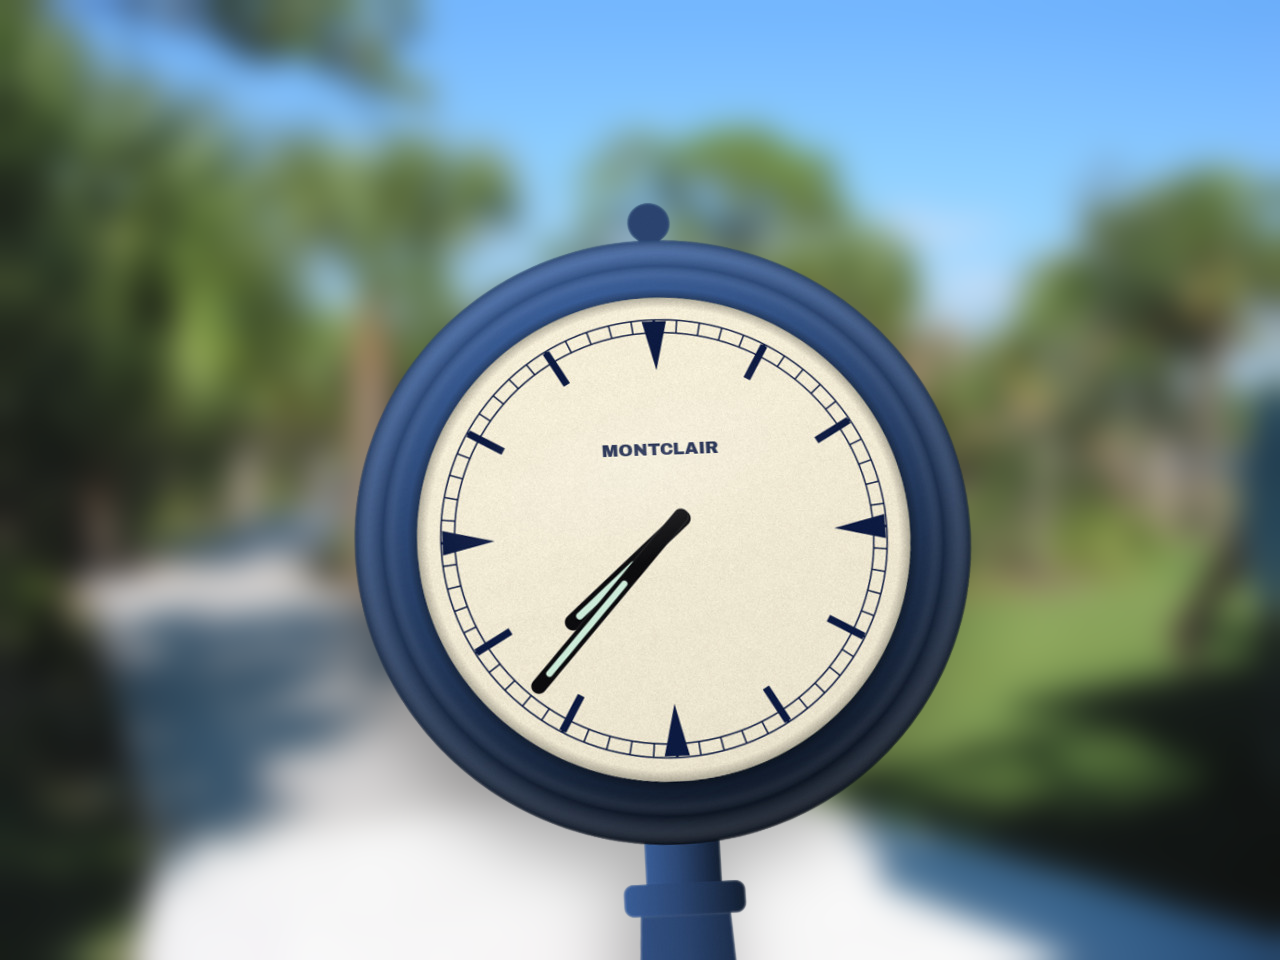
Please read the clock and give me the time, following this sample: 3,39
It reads 7,37
